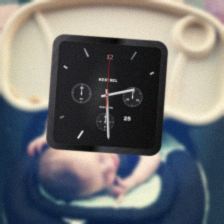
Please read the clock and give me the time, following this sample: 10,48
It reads 2,29
